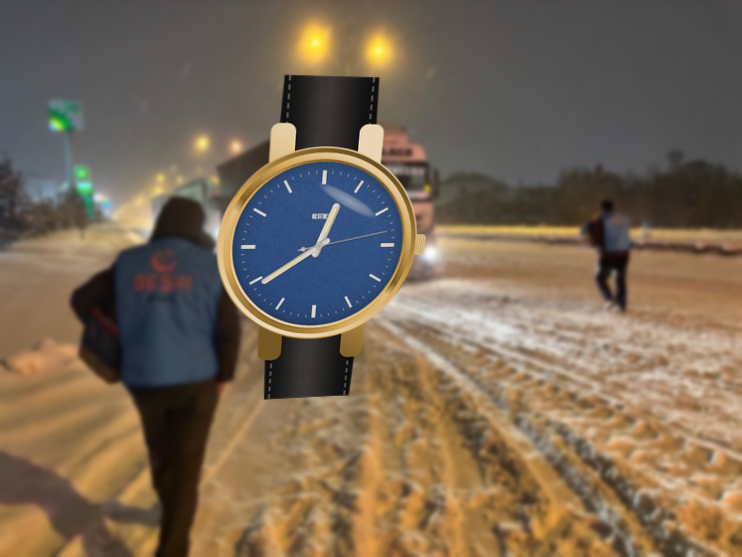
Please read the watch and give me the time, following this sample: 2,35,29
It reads 12,39,13
